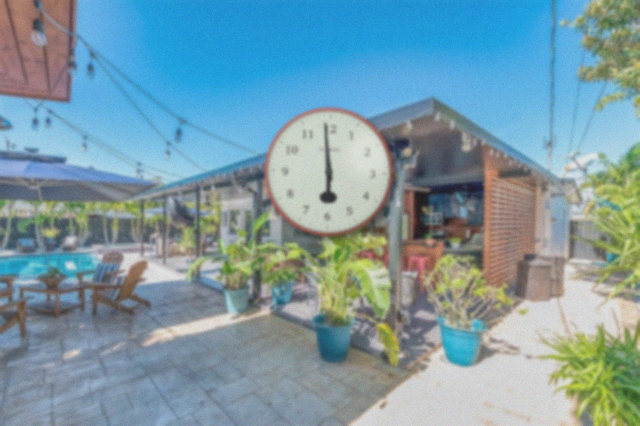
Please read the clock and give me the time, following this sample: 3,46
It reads 5,59
